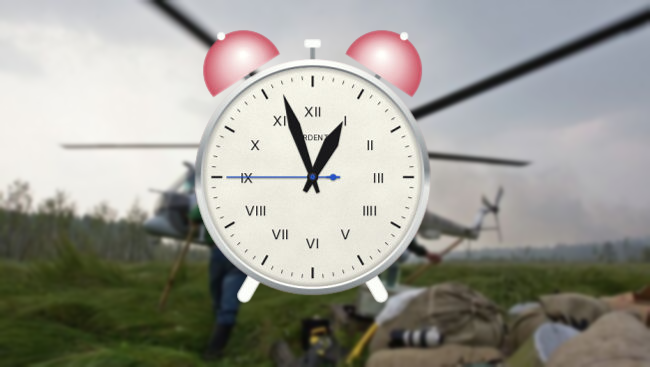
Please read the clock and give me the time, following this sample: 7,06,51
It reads 12,56,45
